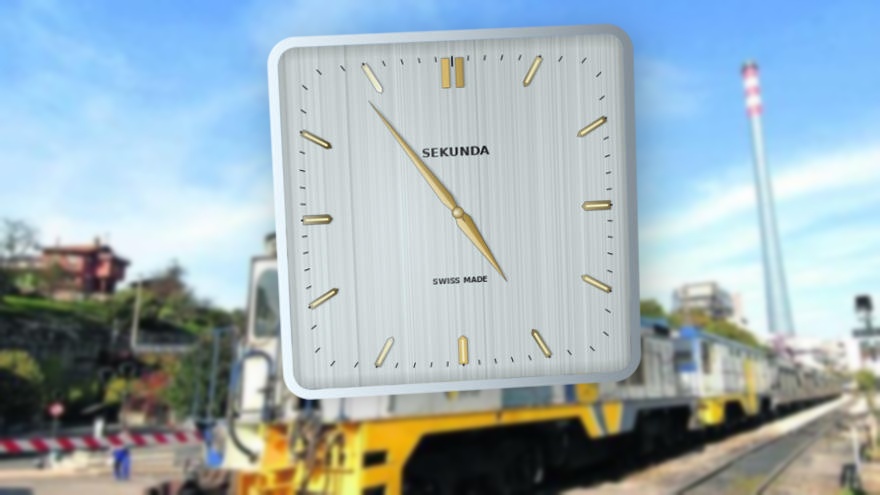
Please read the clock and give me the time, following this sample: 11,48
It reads 4,54
